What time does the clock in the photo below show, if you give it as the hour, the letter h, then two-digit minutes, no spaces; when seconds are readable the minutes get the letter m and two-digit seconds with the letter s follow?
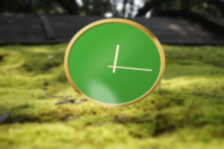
12h16
